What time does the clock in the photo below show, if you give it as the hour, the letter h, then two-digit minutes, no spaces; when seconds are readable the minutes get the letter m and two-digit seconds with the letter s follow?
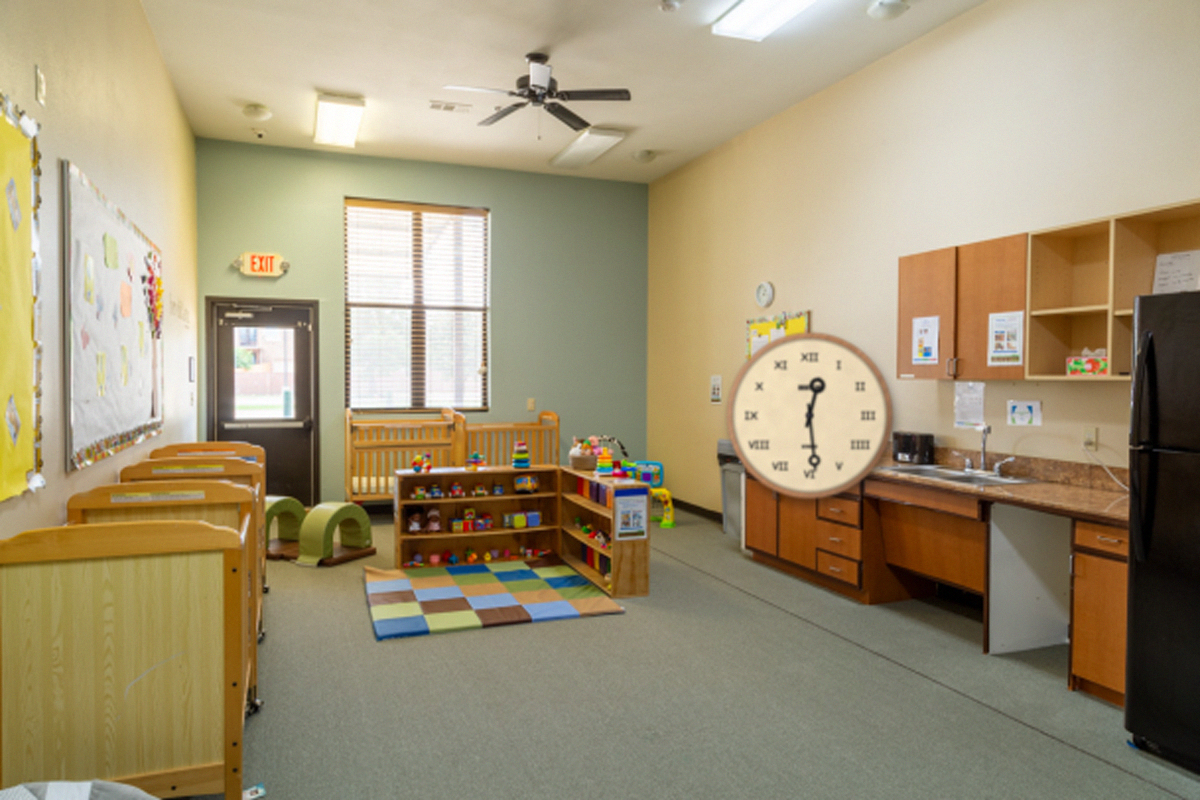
12h29
